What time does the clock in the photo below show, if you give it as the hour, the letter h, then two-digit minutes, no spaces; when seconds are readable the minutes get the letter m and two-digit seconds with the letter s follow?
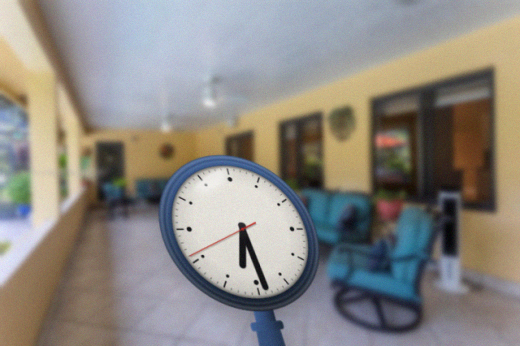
6h28m41s
